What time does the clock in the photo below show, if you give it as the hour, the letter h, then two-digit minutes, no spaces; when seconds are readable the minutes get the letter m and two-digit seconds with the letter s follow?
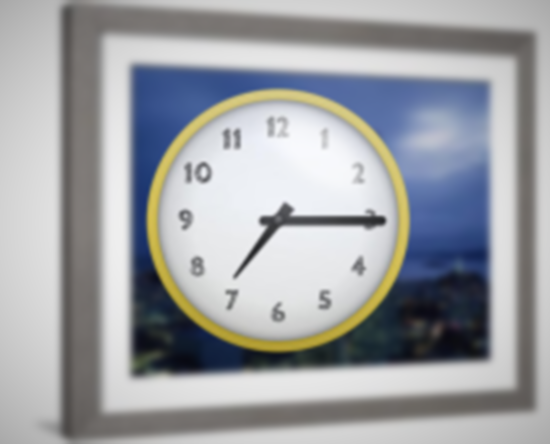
7h15
